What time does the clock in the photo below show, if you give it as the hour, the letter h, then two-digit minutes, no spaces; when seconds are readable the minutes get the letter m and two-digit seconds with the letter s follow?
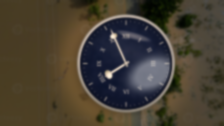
7h56
